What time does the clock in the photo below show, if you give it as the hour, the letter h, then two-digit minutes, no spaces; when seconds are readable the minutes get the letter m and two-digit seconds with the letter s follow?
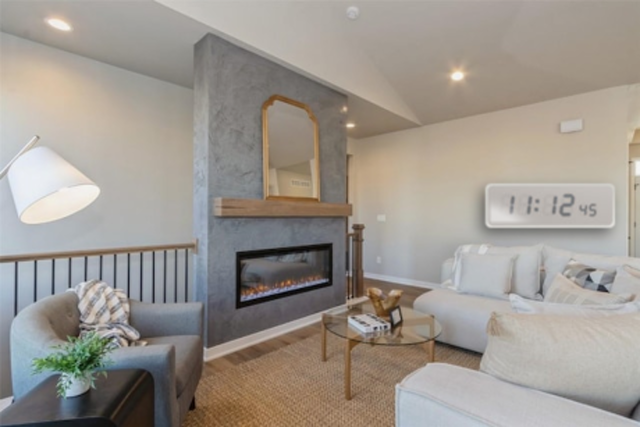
11h12m45s
